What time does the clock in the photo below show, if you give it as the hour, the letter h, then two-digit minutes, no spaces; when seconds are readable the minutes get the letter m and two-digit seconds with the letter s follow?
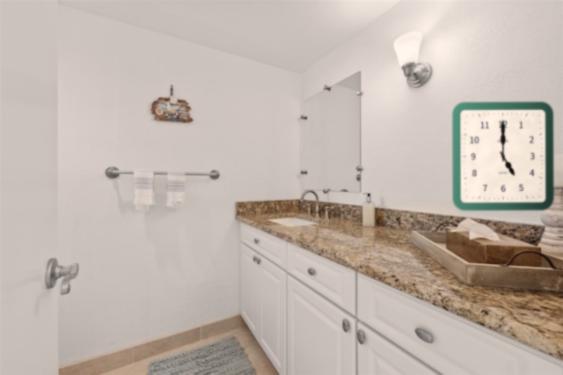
5h00
